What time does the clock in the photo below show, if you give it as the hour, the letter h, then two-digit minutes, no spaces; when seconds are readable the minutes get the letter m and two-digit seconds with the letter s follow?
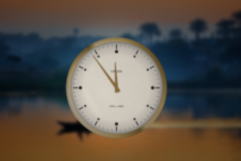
11h54
